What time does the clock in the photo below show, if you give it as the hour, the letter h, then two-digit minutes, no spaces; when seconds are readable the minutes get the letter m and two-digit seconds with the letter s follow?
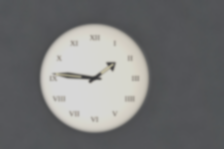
1h46
